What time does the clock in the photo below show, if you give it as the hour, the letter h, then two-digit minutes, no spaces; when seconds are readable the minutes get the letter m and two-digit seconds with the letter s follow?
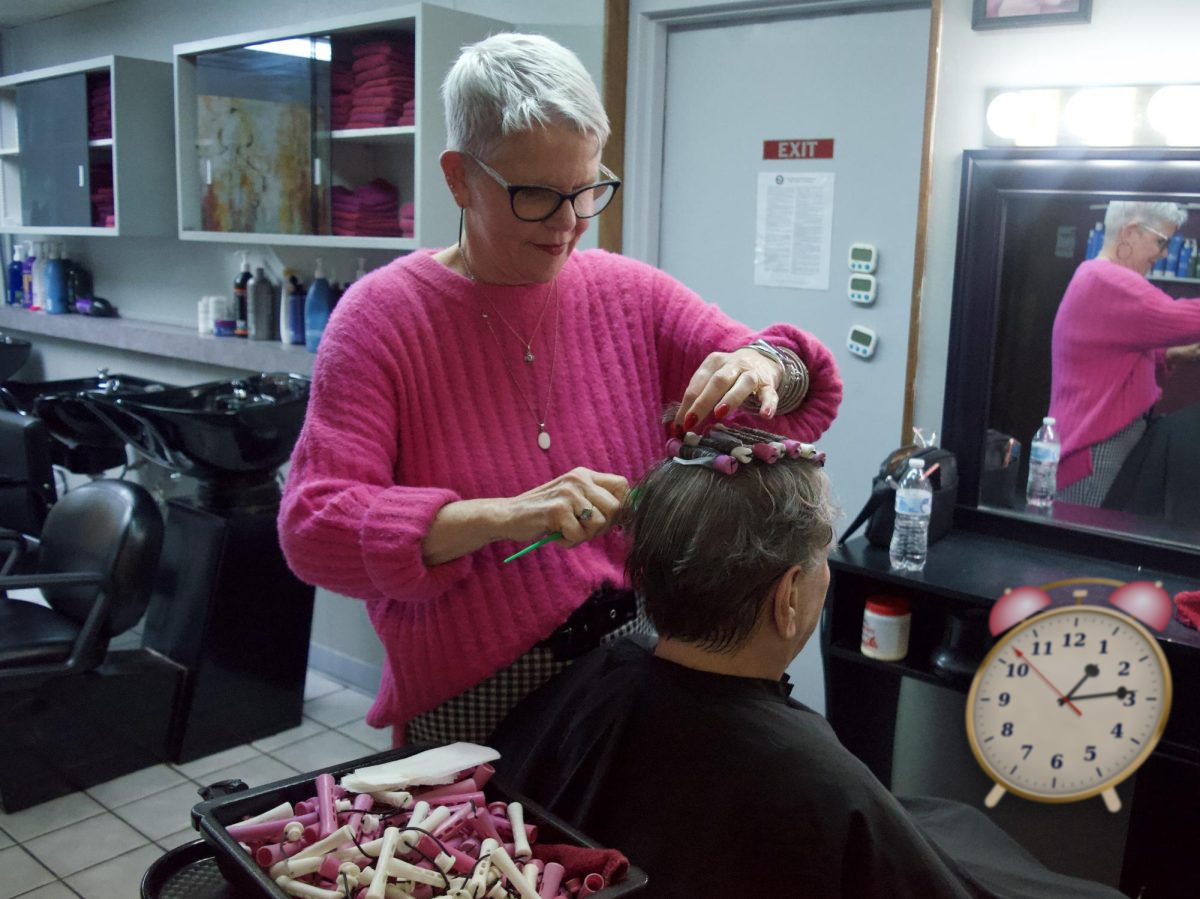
1h13m52s
